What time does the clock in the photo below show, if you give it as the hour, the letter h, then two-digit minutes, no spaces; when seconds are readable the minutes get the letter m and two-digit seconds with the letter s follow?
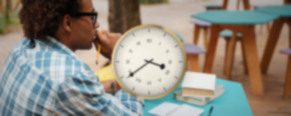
3h39
